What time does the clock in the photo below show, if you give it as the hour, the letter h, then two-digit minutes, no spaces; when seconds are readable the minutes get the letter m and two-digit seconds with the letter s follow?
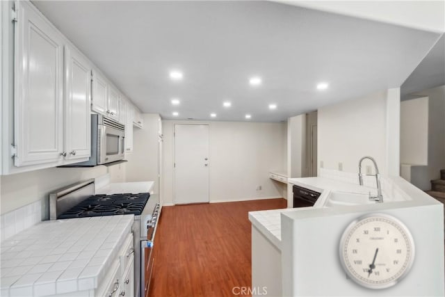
6h33
